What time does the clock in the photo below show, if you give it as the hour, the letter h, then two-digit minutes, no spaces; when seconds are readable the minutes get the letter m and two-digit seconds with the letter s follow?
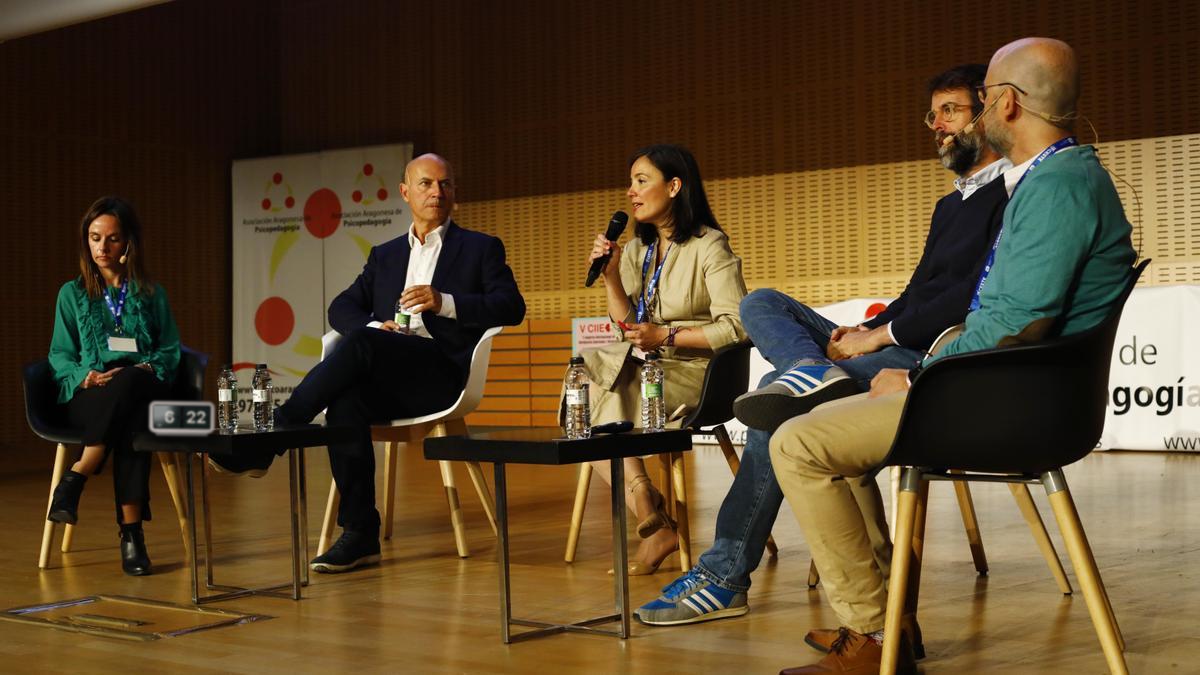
6h22
